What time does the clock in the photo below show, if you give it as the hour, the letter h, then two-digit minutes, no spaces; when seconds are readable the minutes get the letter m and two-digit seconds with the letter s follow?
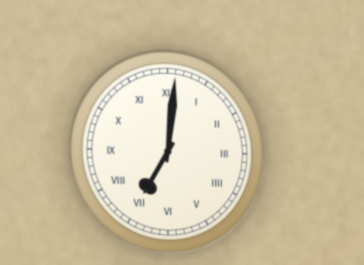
7h01
